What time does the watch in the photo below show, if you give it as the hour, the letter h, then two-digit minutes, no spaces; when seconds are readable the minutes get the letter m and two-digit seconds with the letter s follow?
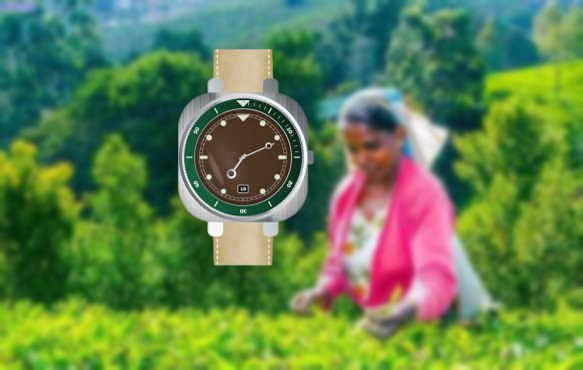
7h11
